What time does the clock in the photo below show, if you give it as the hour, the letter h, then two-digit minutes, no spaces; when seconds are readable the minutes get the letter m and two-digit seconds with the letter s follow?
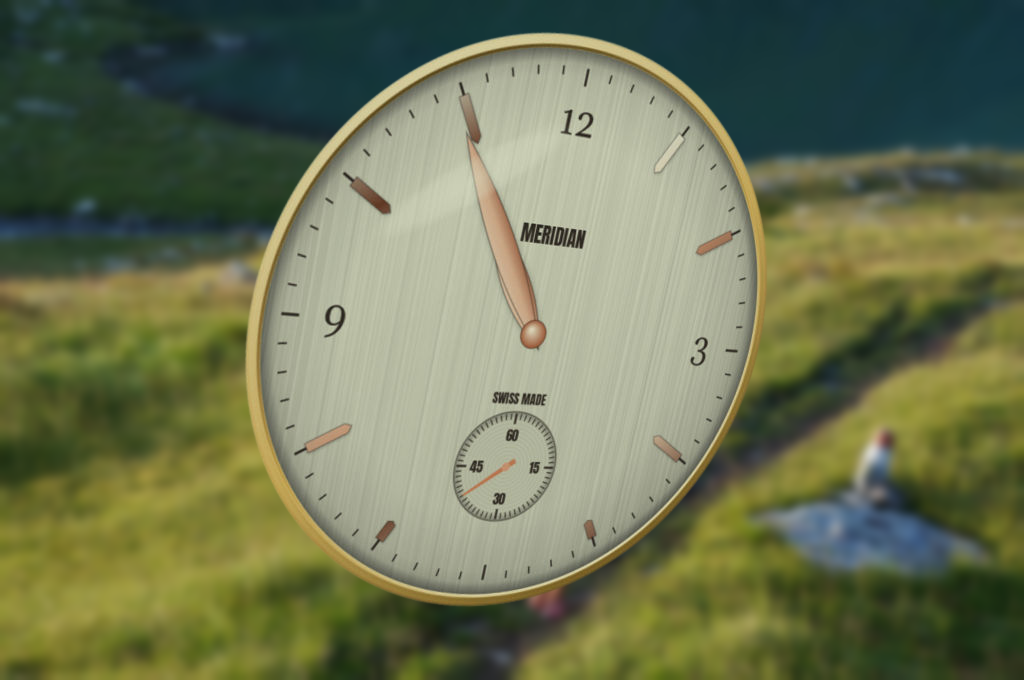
10h54m39s
